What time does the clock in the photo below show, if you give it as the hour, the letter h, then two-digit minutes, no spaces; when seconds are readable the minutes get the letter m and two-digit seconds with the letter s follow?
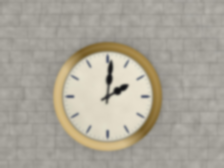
2h01
